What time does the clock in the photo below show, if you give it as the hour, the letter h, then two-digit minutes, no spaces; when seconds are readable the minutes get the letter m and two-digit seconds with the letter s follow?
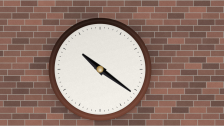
10h21
